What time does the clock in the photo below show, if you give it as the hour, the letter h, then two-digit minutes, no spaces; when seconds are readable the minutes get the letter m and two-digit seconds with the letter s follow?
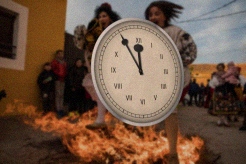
11h55
